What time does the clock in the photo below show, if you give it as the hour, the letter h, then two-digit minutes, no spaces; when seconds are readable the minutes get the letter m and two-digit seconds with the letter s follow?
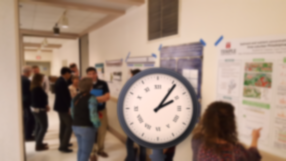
2h06
